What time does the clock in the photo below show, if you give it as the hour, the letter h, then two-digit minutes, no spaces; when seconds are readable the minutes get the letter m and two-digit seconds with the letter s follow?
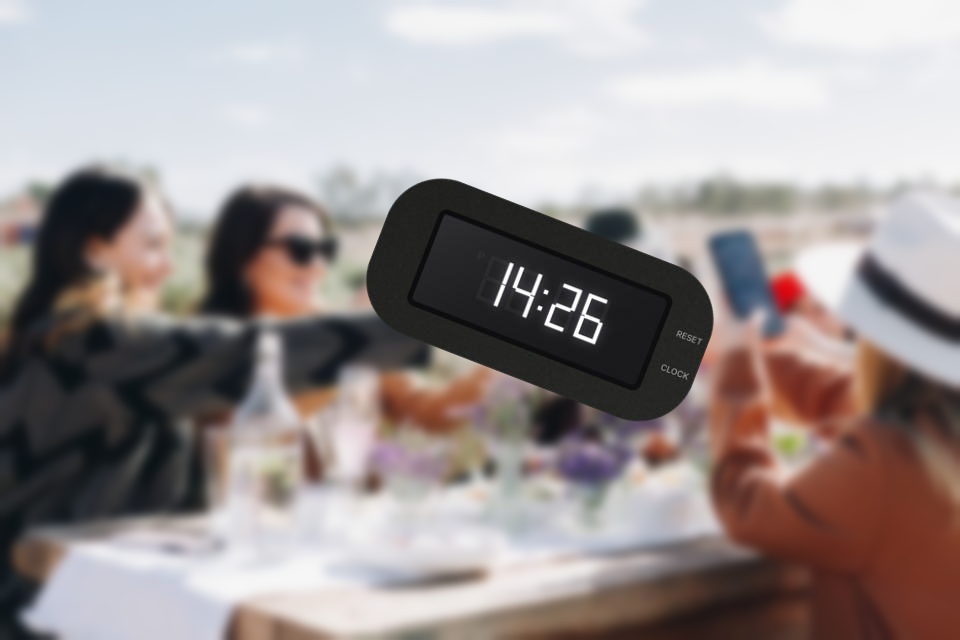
14h26
